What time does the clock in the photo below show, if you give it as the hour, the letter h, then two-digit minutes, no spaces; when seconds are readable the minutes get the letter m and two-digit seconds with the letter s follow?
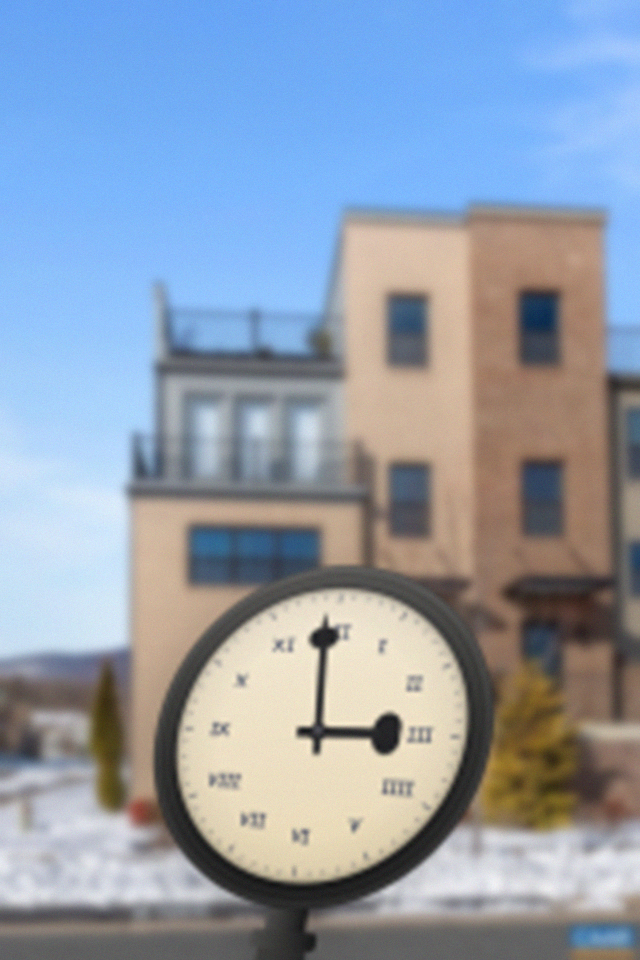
2h59
